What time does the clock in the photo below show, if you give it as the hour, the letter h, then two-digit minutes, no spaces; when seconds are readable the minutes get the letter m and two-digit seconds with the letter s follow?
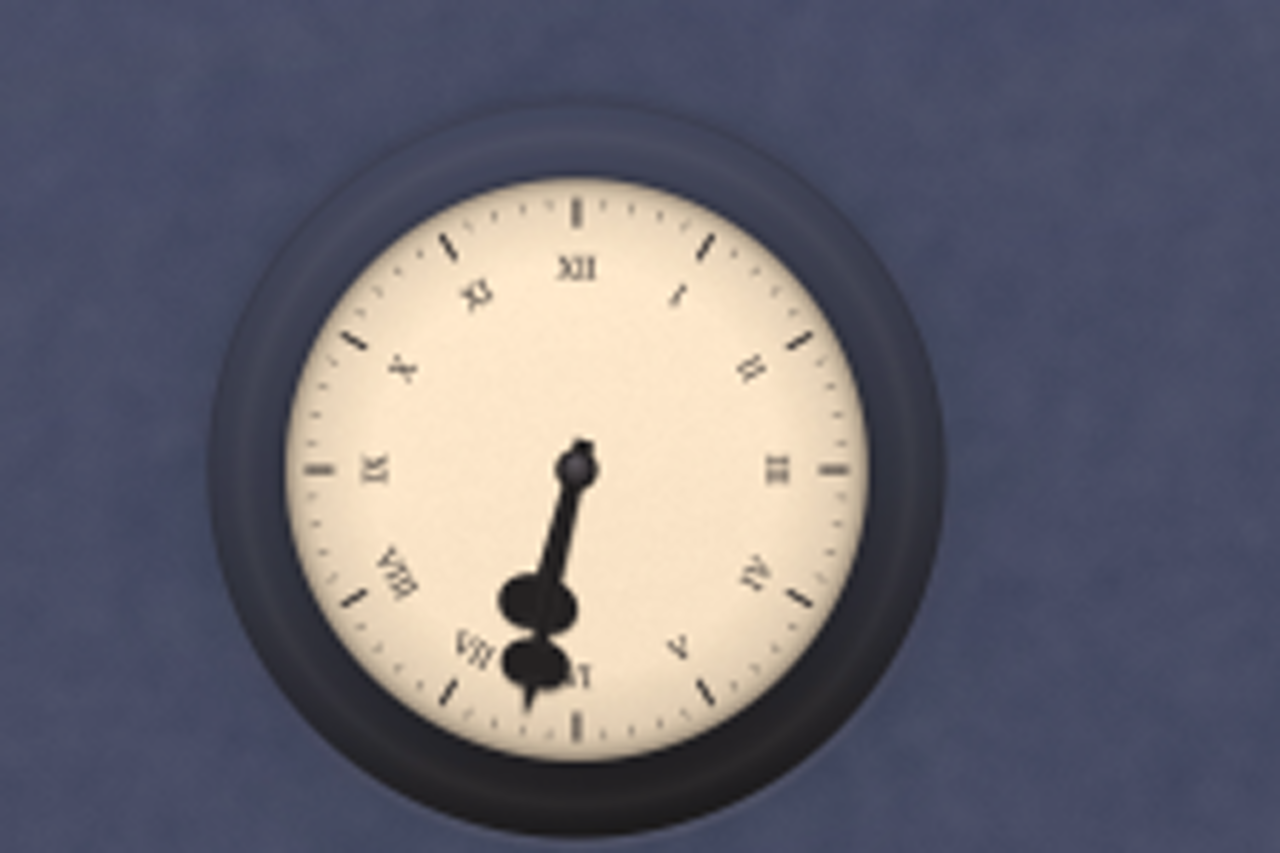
6h32
